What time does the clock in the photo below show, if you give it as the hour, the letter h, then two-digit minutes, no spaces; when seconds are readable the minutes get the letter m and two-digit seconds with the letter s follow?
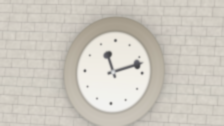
11h12
